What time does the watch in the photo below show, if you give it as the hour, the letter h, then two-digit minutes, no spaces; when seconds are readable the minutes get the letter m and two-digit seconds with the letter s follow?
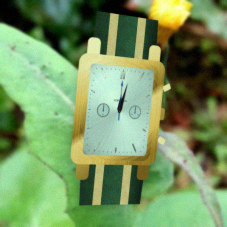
12h02
